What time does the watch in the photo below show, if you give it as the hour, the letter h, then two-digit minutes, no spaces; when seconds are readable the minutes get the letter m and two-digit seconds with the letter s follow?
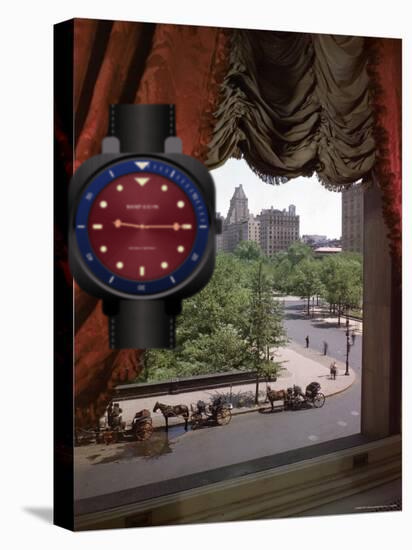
9h15
